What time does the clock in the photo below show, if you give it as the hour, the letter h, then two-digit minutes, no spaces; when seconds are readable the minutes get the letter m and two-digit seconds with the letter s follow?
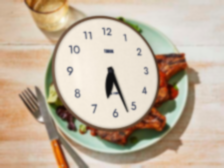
6h27
